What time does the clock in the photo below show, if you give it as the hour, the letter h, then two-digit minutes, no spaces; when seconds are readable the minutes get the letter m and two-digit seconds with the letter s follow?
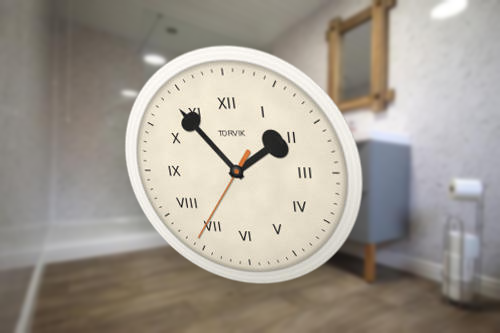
1h53m36s
